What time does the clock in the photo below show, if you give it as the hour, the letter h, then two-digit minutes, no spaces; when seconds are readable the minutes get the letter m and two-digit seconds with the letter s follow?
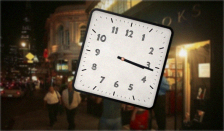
3h16
